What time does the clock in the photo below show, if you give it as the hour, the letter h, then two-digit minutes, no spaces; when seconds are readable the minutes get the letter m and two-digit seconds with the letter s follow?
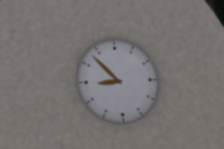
8h53
